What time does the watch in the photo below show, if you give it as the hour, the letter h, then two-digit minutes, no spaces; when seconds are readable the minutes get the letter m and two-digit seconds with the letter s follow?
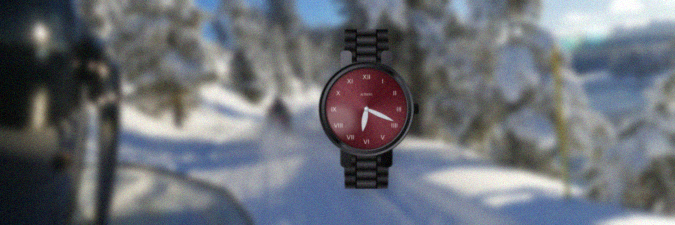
6h19
